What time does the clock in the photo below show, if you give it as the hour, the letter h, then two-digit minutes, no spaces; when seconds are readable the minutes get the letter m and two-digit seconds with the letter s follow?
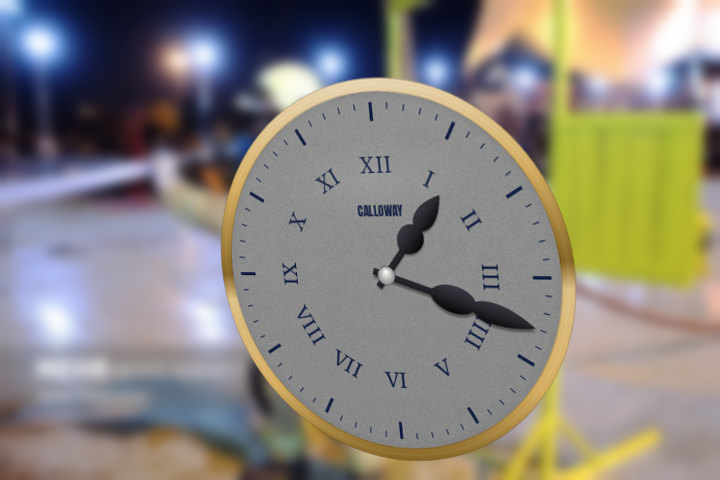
1h18
